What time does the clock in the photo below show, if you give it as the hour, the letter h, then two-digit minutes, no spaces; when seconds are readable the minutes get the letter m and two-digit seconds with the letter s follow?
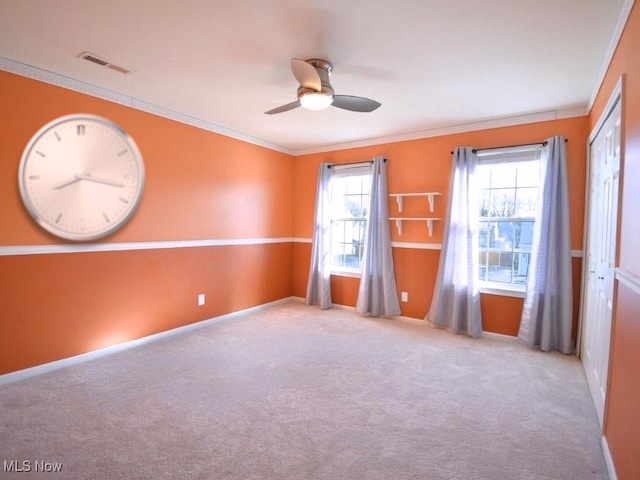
8h17
